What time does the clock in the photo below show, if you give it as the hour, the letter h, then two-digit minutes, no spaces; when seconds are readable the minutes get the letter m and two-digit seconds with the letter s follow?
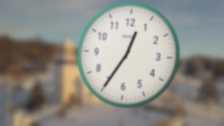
12h35
